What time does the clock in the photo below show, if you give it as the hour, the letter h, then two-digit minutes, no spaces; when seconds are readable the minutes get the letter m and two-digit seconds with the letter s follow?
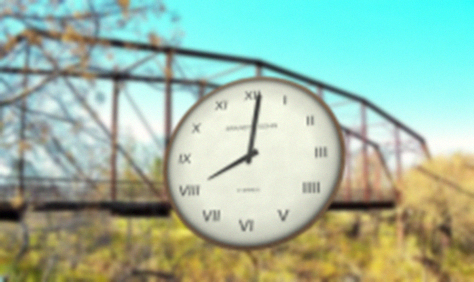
8h01
